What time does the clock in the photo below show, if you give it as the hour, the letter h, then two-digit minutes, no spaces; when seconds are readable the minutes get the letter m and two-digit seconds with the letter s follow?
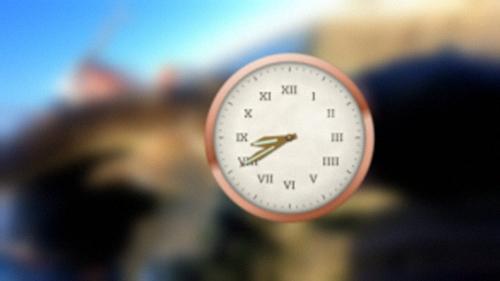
8h40
